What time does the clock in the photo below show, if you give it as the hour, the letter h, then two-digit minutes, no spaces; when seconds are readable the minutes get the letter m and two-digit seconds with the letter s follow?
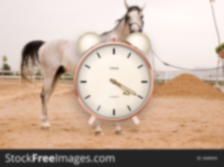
4h20
